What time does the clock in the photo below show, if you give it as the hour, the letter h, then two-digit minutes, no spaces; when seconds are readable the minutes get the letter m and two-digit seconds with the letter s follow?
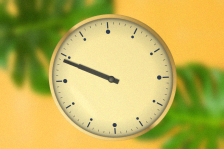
9h49
